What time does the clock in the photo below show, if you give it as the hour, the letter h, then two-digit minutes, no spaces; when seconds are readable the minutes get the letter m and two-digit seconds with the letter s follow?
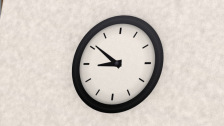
8h51
